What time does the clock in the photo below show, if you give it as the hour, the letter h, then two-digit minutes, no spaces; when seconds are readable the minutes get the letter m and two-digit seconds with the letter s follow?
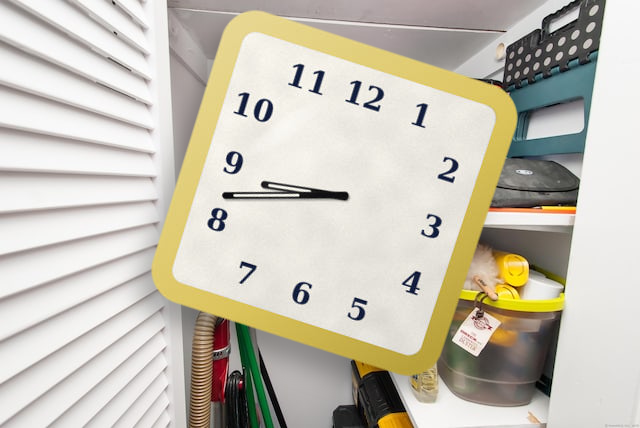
8h42
